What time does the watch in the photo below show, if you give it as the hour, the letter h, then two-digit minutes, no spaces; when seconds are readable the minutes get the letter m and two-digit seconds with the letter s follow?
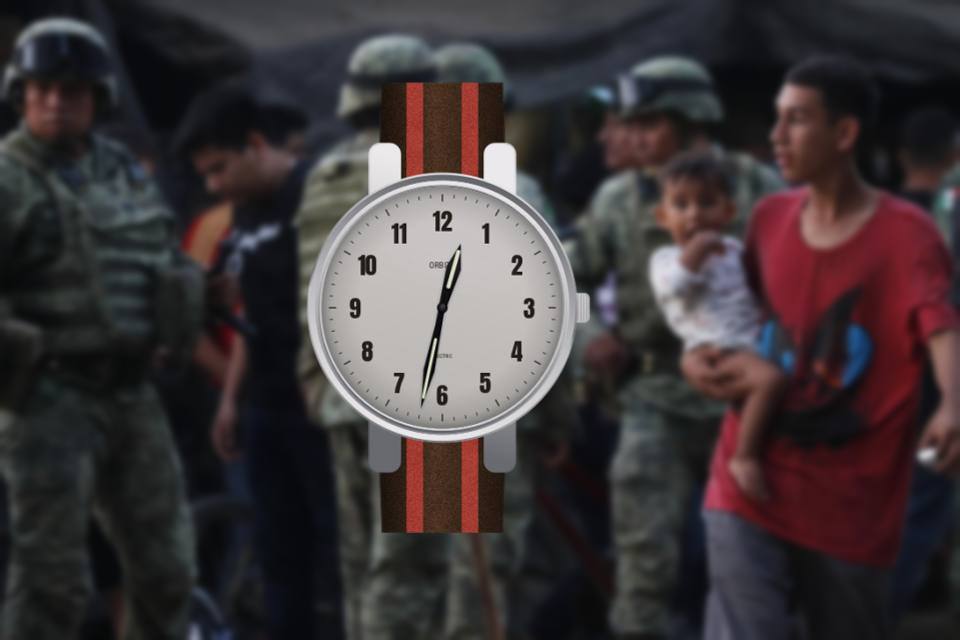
12h32
